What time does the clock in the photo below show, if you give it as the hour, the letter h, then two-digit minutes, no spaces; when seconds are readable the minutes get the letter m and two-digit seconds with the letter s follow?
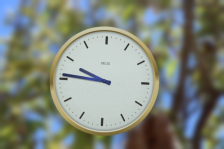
9h46
